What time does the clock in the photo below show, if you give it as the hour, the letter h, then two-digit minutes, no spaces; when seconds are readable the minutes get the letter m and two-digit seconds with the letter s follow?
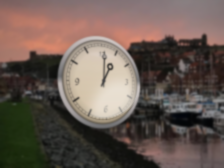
1h01
